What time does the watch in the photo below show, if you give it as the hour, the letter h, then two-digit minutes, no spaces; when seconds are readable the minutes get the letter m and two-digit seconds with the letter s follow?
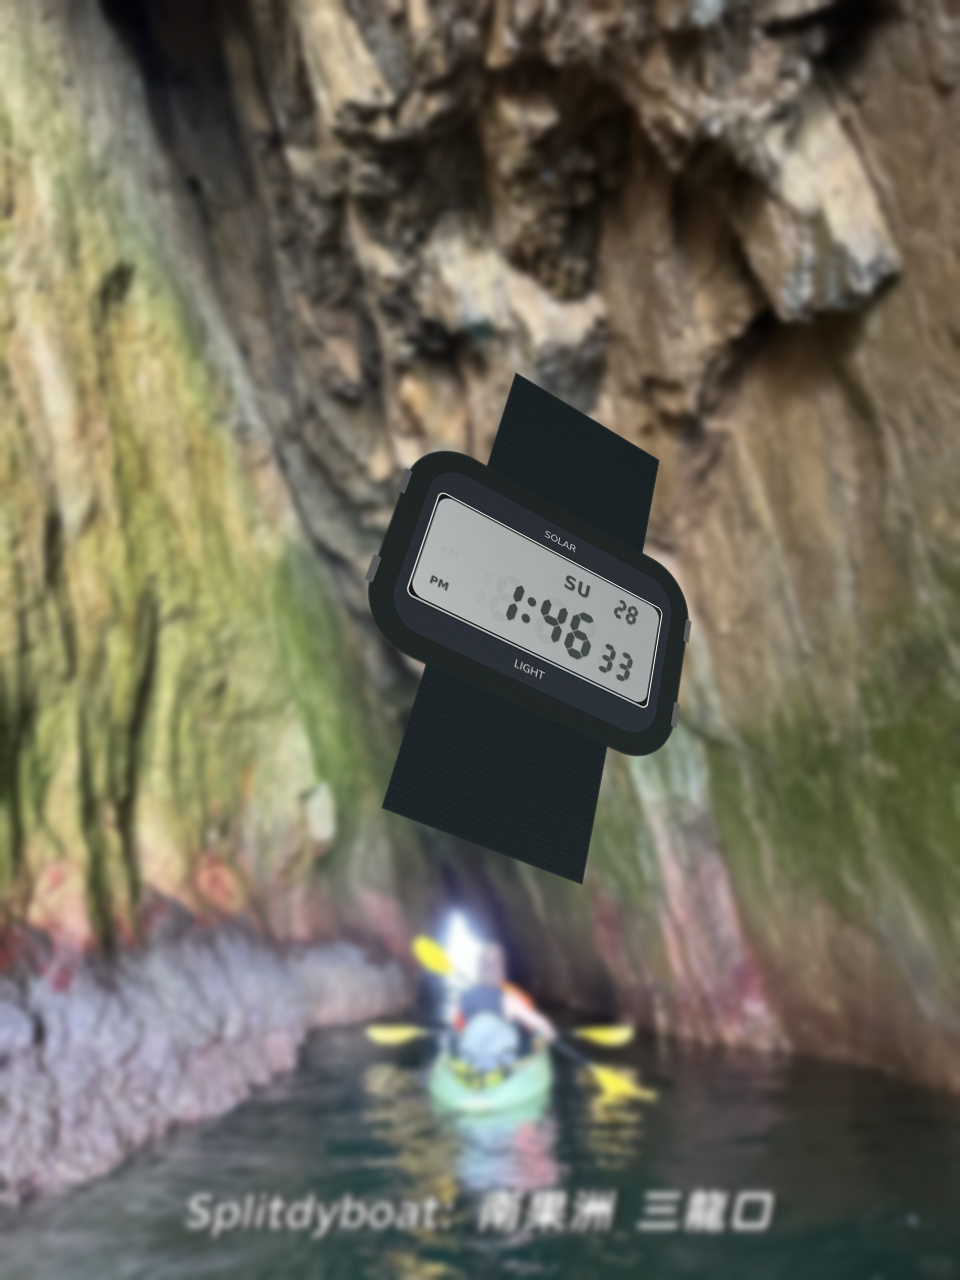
1h46m33s
